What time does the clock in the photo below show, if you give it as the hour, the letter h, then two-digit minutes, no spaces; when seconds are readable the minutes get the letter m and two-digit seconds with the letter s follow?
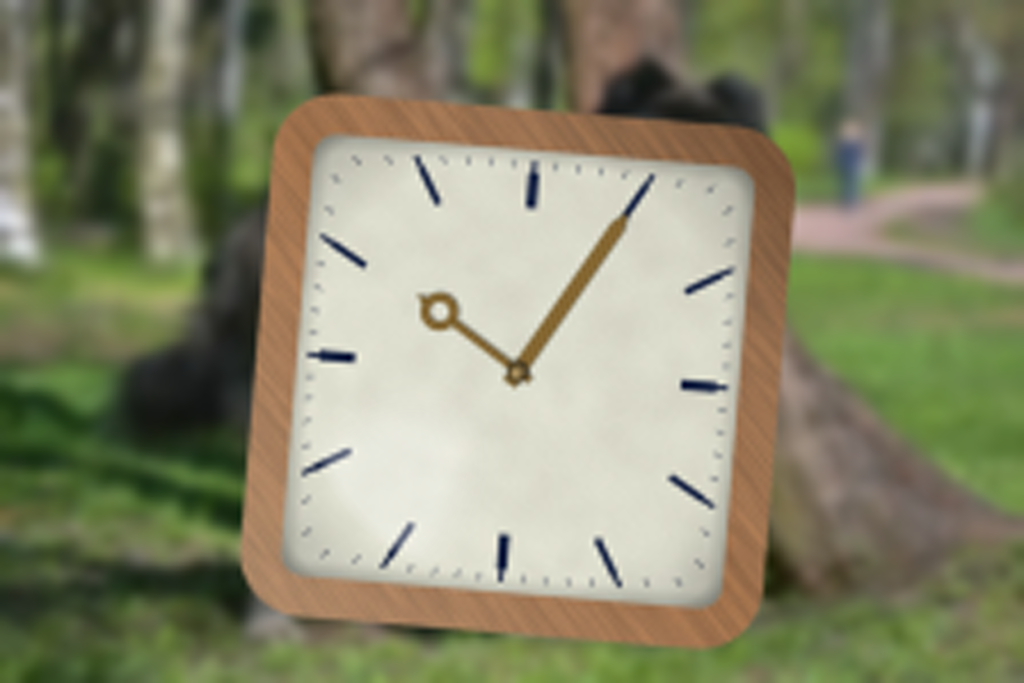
10h05
